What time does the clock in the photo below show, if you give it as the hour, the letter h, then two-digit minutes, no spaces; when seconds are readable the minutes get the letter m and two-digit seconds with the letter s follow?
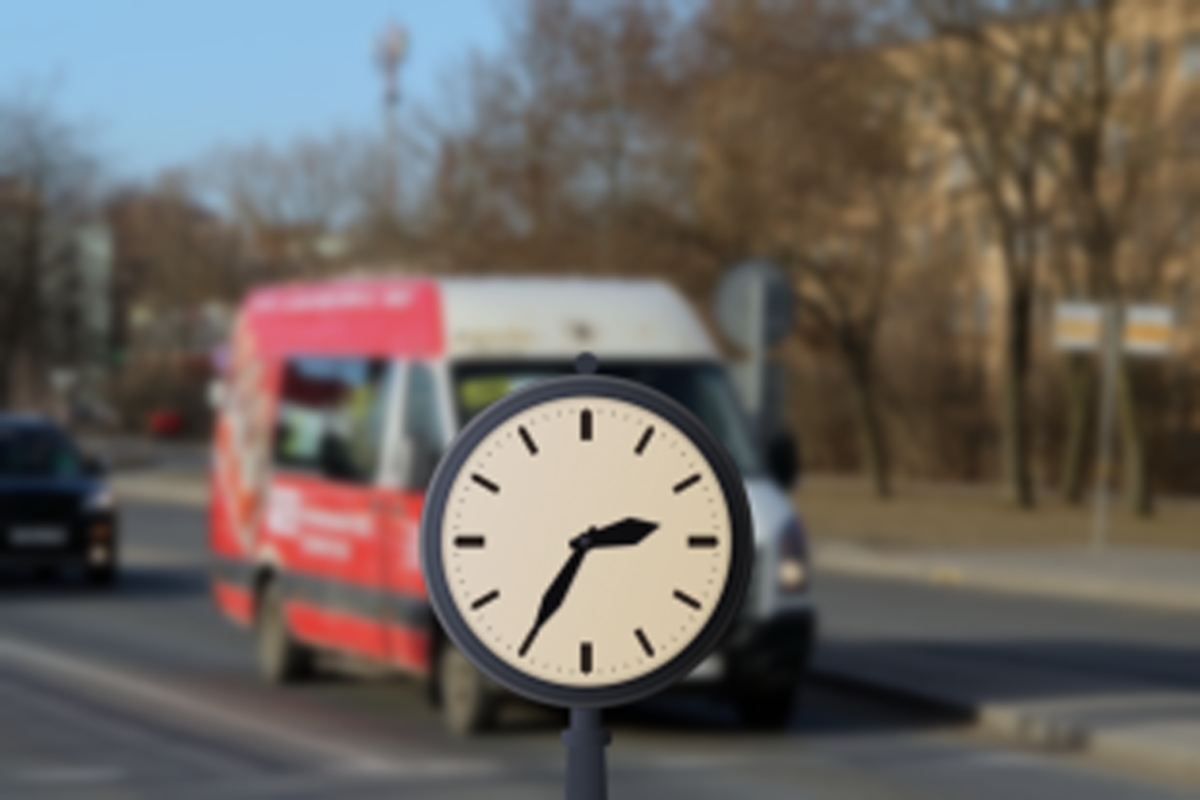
2h35
